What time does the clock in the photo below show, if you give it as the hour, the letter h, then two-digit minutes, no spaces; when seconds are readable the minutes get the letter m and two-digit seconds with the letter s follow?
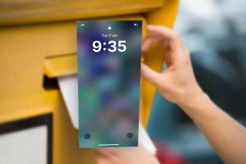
9h35
